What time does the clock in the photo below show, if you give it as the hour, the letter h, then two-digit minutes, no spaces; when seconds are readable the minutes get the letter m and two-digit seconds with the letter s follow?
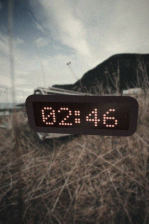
2h46
